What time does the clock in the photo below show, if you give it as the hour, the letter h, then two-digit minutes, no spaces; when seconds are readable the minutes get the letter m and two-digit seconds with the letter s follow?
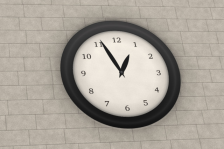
12h56
